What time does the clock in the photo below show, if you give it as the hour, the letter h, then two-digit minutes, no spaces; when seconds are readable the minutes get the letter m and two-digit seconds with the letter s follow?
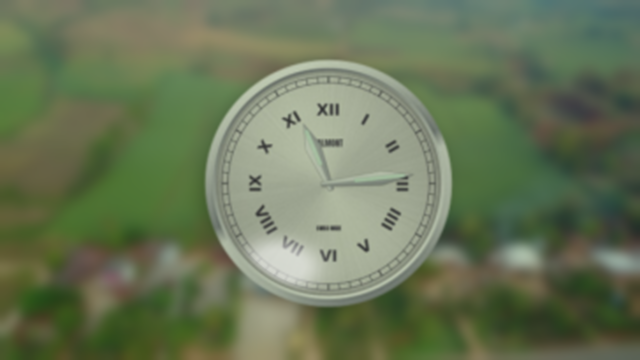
11h14
